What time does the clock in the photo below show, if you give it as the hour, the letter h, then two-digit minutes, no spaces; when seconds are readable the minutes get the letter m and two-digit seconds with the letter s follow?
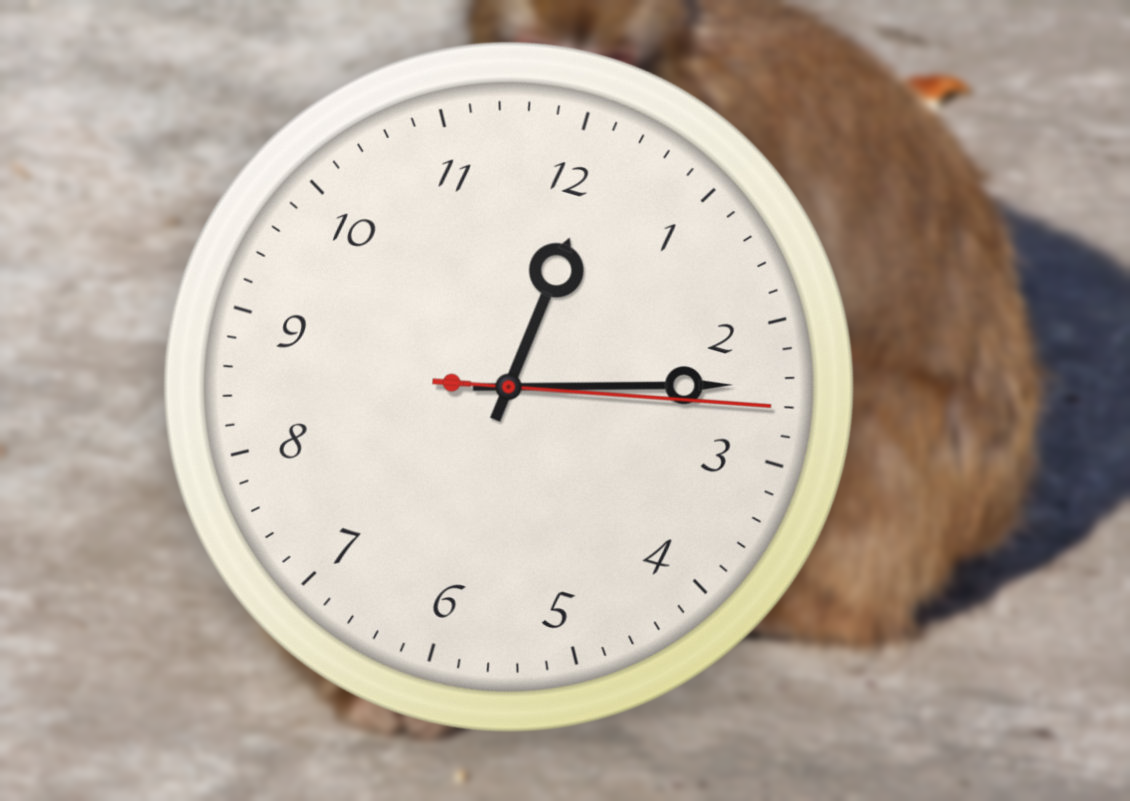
12h12m13s
